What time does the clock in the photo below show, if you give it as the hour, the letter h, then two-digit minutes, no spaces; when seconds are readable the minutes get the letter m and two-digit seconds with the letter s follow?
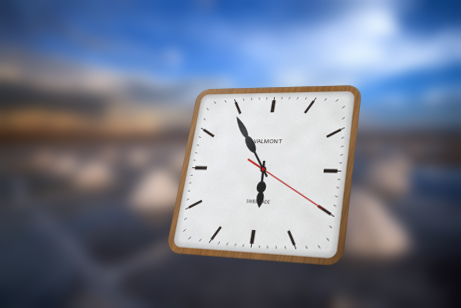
5h54m20s
